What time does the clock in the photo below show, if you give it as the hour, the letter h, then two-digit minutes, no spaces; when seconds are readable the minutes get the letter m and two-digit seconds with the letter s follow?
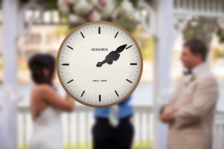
2h09
